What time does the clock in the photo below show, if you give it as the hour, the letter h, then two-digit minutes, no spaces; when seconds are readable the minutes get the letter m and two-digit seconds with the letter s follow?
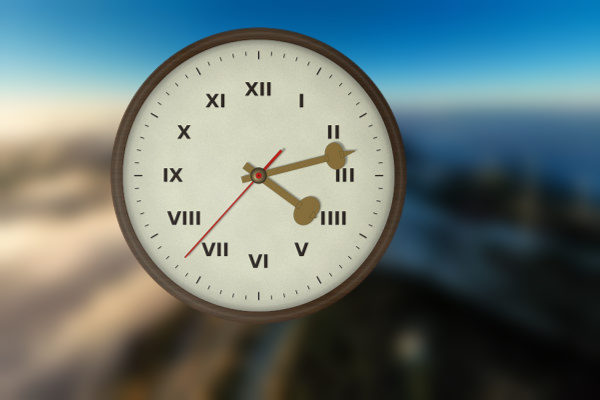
4h12m37s
